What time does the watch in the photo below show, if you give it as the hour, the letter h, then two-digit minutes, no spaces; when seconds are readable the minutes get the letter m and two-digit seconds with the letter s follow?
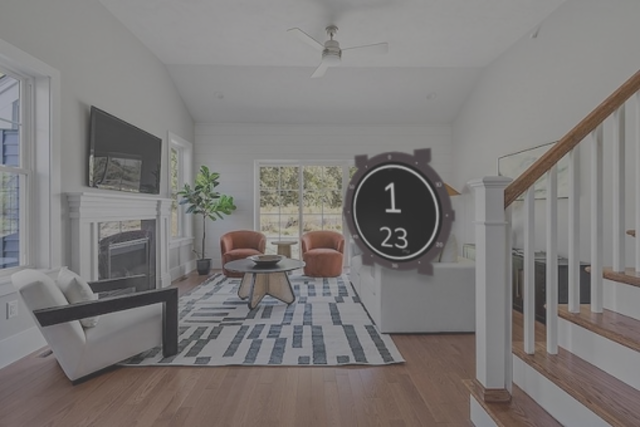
1h23
